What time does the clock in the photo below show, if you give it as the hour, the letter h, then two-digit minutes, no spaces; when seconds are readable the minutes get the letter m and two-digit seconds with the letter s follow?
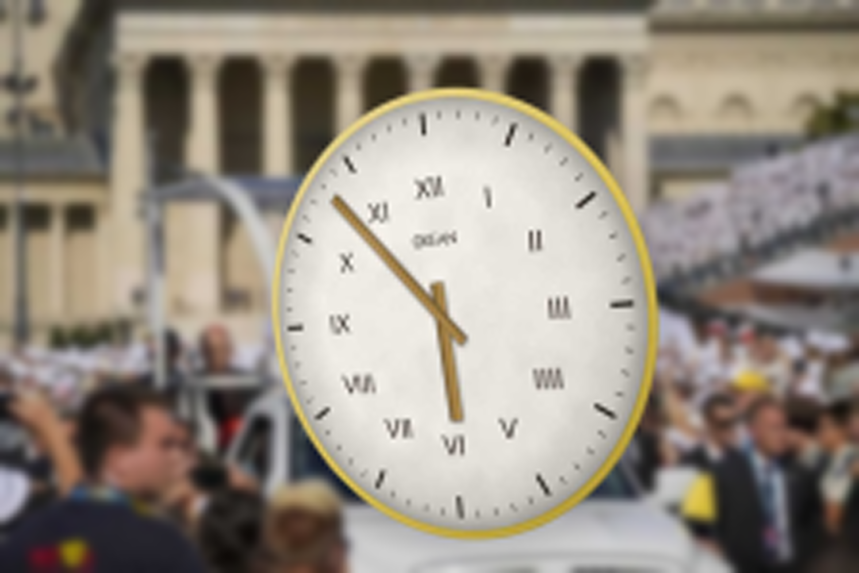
5h53
